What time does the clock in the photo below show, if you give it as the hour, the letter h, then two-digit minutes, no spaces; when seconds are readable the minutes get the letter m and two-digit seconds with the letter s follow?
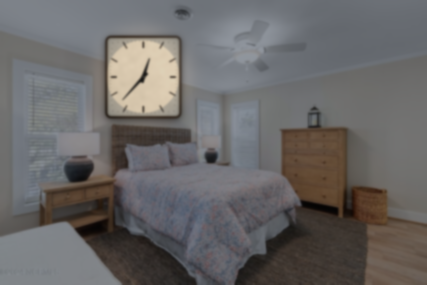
12h37
